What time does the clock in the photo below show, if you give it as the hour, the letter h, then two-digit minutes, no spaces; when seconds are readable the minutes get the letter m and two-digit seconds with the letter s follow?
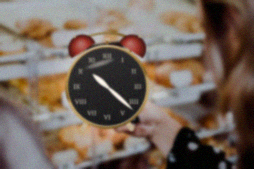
10h22
